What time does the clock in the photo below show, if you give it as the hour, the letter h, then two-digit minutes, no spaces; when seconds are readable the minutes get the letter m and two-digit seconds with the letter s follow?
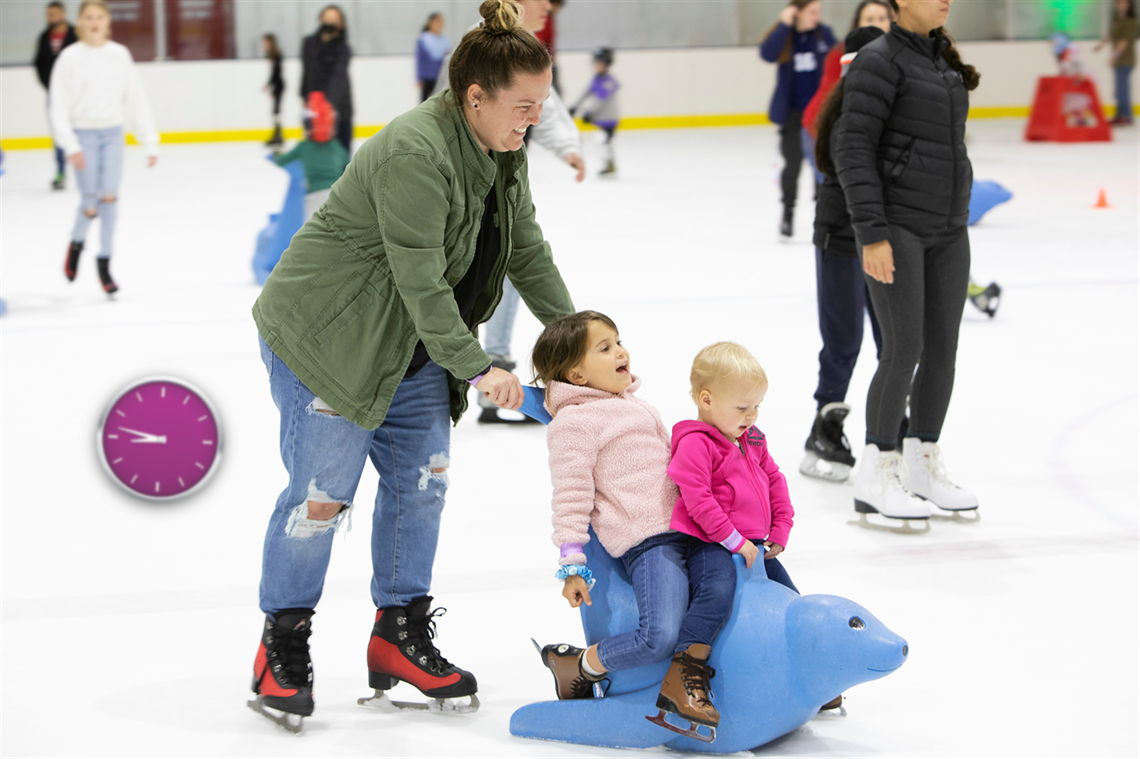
8h47
